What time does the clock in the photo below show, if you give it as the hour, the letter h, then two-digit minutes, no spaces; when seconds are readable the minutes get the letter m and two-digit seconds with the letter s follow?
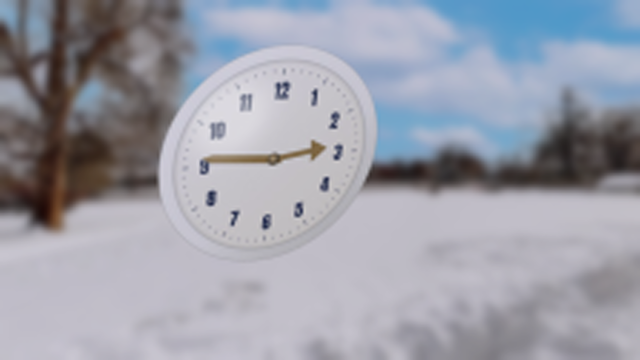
2h46
